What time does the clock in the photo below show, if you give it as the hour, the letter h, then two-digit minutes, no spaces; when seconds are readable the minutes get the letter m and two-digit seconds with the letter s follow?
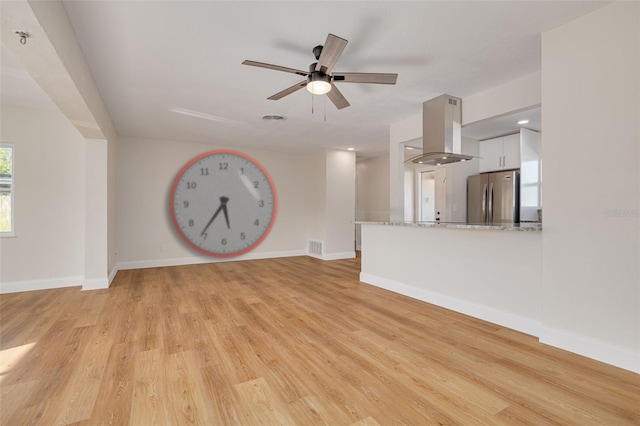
5h36
